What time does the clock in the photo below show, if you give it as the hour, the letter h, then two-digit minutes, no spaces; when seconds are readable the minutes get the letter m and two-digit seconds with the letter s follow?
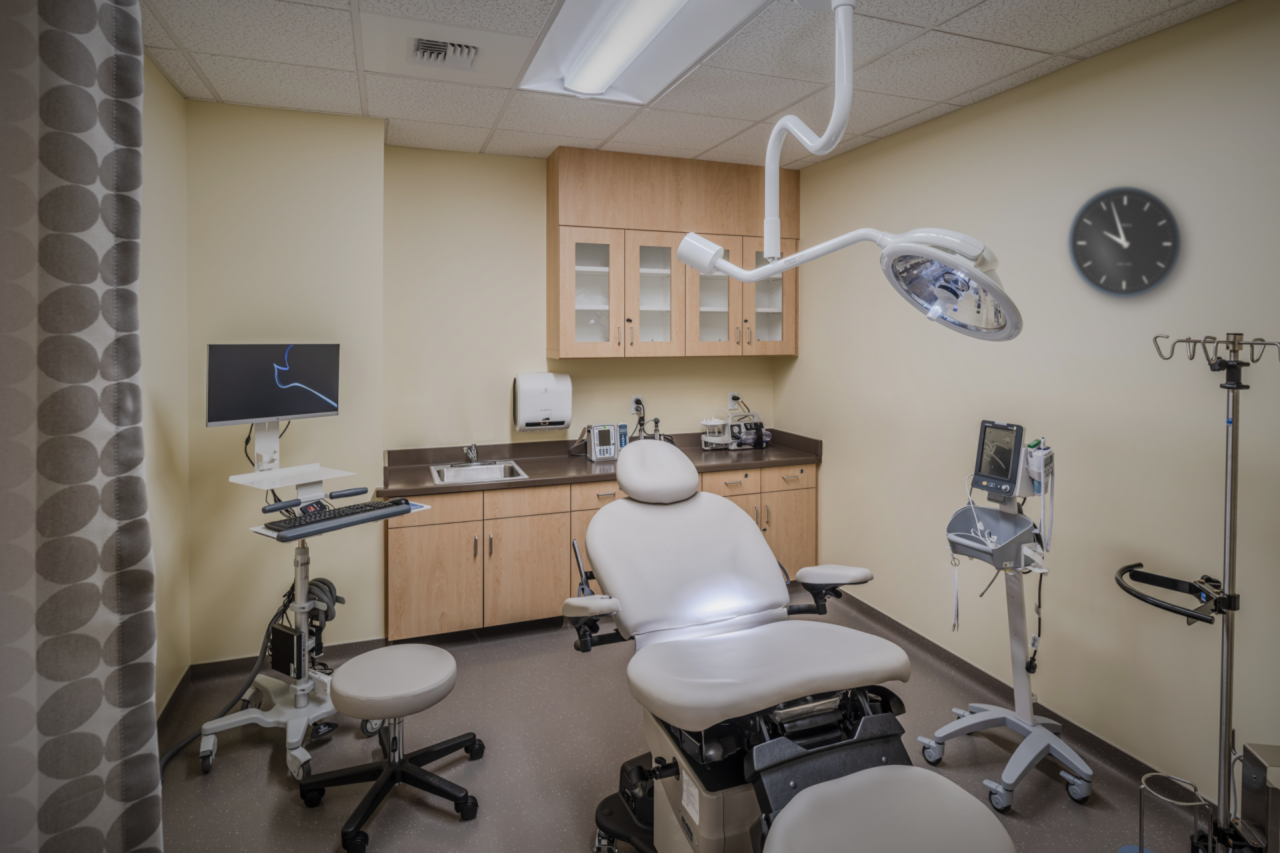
9h57
